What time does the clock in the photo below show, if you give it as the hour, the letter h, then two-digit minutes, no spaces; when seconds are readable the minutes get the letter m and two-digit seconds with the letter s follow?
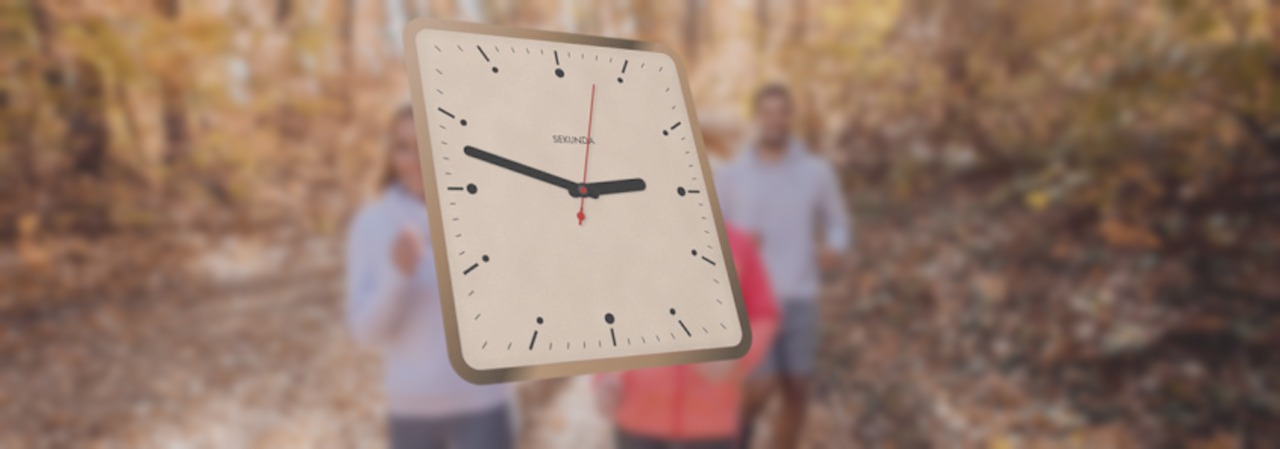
2h48m03s
